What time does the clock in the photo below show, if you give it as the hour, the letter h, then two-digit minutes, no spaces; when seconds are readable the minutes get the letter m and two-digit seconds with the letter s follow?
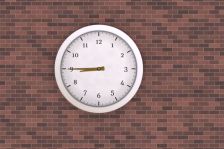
8h45
